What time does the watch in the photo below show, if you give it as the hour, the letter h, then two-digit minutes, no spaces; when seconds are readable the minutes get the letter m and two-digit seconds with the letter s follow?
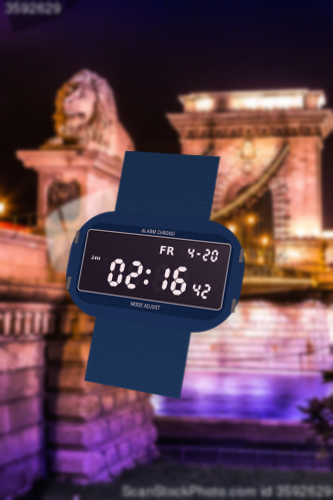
2h16m42s
